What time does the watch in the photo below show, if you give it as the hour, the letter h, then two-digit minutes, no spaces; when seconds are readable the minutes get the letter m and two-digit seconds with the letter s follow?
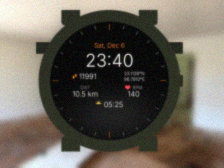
23h40
